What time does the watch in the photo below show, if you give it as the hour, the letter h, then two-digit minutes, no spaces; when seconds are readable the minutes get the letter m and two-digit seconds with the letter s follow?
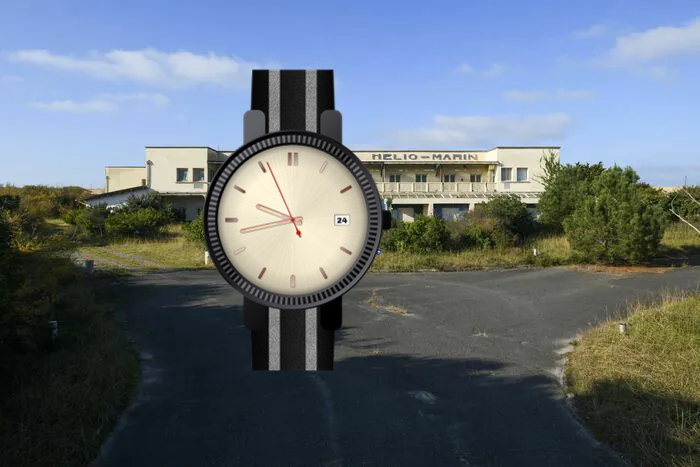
9h42m56s
